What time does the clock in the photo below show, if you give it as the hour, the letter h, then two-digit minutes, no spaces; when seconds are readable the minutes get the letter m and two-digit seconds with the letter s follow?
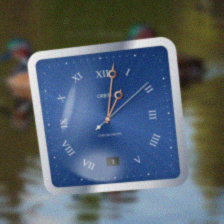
1h02m09s
